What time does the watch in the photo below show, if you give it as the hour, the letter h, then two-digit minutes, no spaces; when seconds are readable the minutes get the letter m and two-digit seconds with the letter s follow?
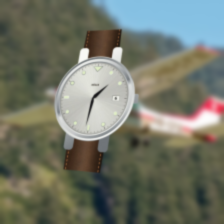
1h31
